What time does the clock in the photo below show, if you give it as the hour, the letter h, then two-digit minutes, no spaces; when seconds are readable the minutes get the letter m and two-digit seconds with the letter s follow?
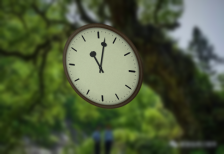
11h02
